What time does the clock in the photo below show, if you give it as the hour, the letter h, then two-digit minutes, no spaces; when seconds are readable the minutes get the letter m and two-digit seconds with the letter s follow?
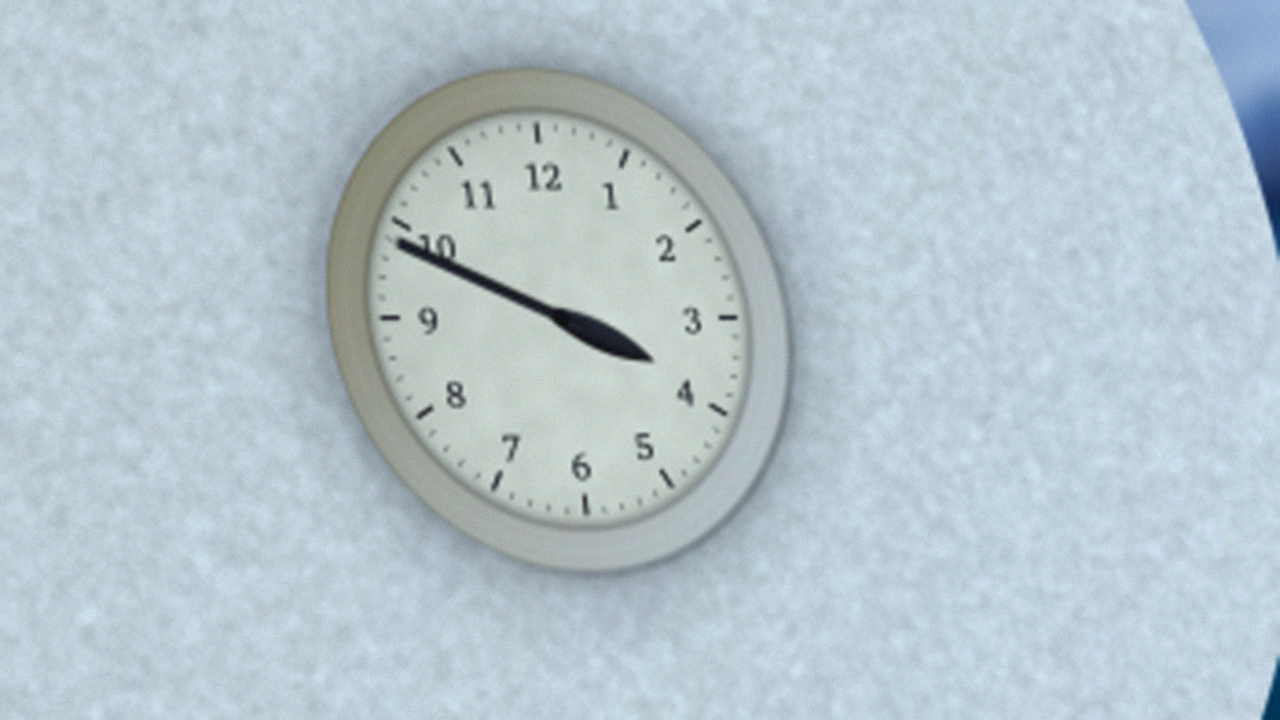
3h49
